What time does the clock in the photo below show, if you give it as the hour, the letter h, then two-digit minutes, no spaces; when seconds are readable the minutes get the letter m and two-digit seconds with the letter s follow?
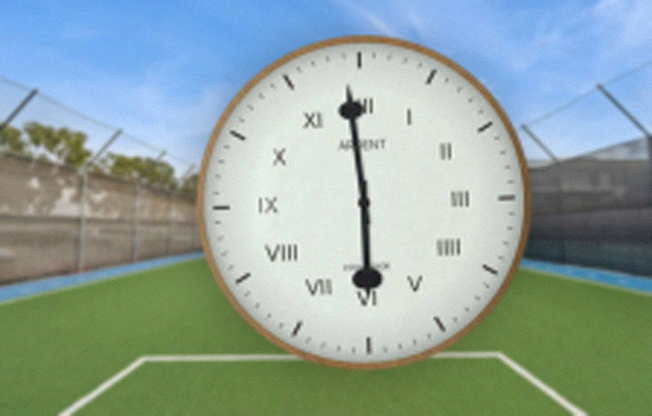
5h59
